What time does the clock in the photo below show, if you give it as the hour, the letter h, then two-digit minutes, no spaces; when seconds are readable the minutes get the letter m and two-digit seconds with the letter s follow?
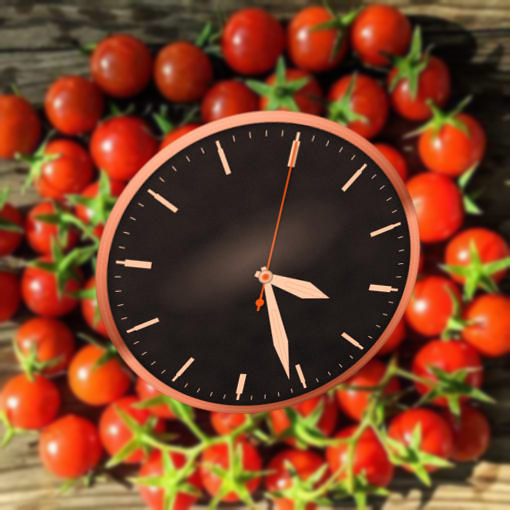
3h26m00s
